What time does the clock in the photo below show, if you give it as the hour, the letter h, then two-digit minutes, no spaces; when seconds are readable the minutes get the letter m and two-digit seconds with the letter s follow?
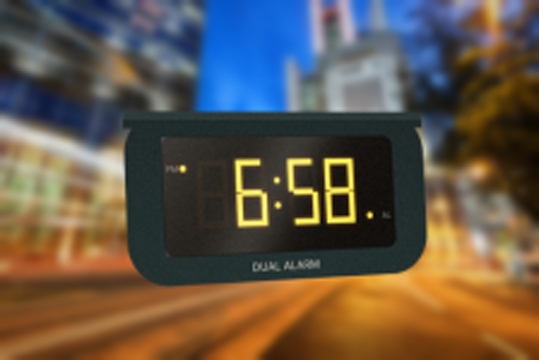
6h58
